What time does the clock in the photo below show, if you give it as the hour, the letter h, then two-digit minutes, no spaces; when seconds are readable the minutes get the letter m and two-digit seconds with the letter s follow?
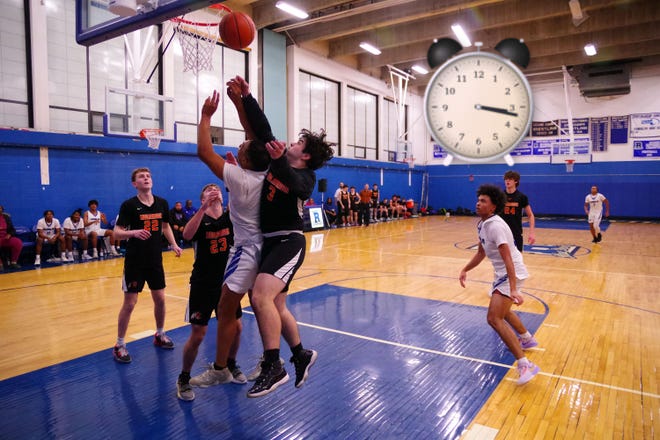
3h17
